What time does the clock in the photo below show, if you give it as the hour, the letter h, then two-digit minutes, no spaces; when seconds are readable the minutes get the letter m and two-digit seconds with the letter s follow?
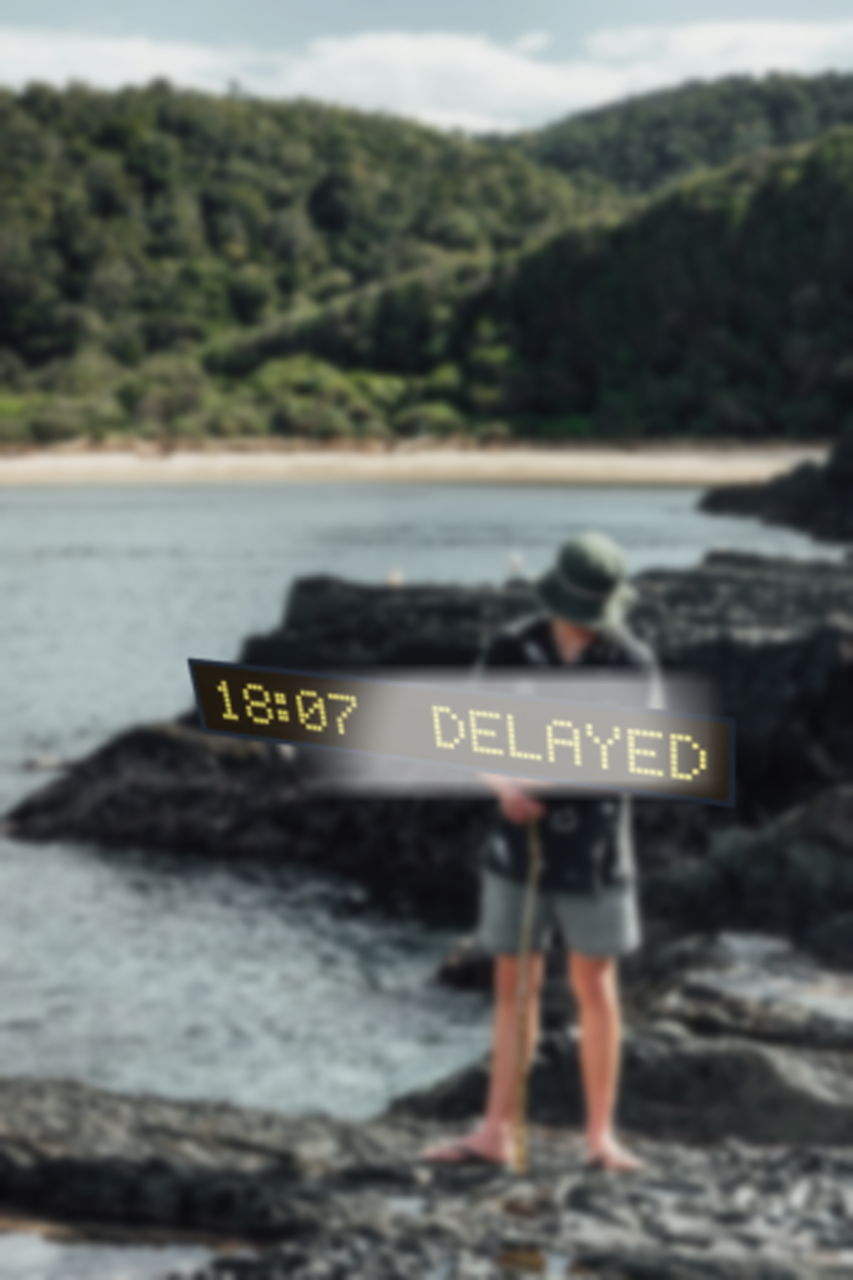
18h07
